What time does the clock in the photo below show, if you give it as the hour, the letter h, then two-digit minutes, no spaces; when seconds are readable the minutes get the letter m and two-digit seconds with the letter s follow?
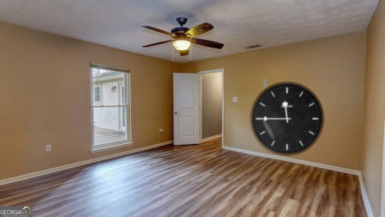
11h45
